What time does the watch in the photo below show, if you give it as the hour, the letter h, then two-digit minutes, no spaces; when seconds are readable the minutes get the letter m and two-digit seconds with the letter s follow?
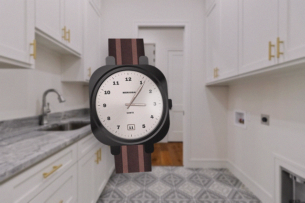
3h06
